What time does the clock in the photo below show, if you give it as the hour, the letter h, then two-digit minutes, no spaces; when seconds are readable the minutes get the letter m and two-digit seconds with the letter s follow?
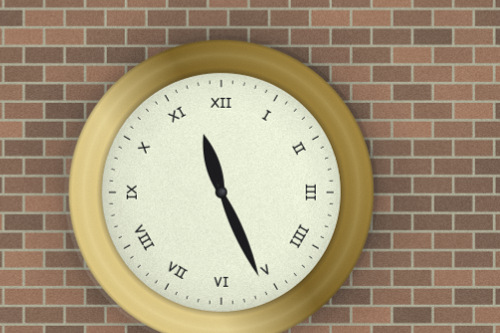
11h26
